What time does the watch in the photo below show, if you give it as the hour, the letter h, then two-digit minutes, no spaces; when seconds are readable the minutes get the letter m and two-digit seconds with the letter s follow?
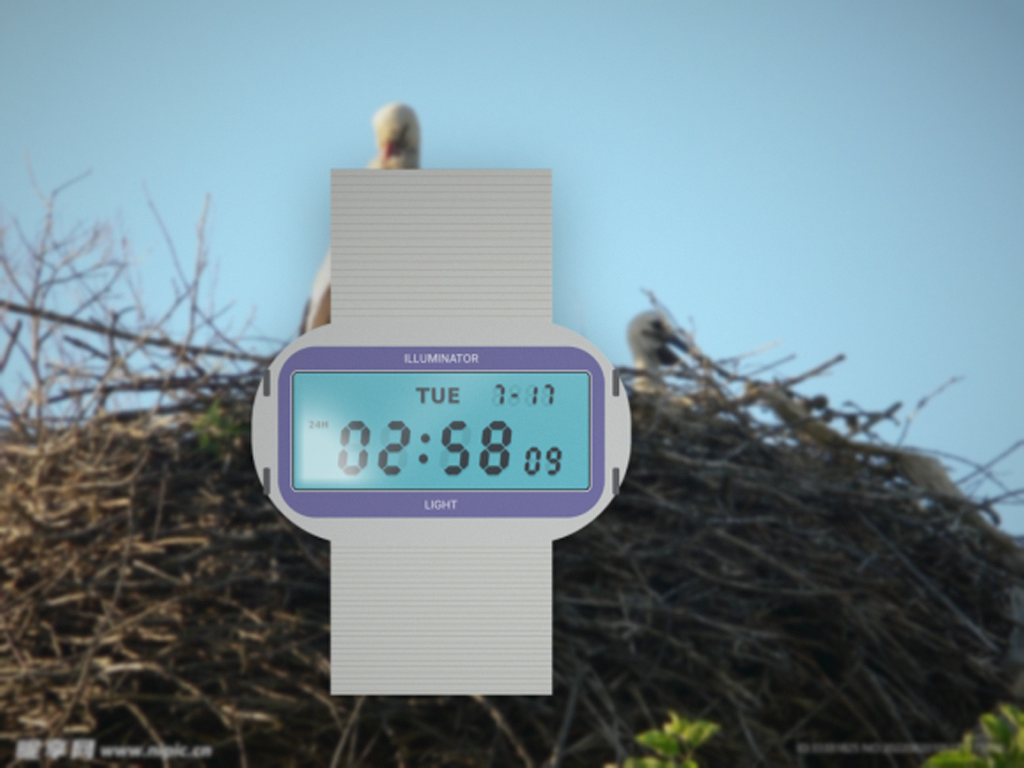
2h58m09s
